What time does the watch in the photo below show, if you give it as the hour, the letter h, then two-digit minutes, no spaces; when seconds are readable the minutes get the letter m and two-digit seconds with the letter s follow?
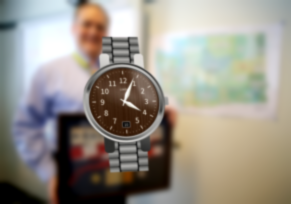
4h04
